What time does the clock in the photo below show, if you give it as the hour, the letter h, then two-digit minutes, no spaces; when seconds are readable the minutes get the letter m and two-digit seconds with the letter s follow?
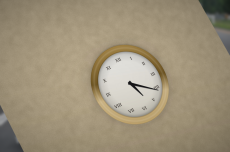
5h21
